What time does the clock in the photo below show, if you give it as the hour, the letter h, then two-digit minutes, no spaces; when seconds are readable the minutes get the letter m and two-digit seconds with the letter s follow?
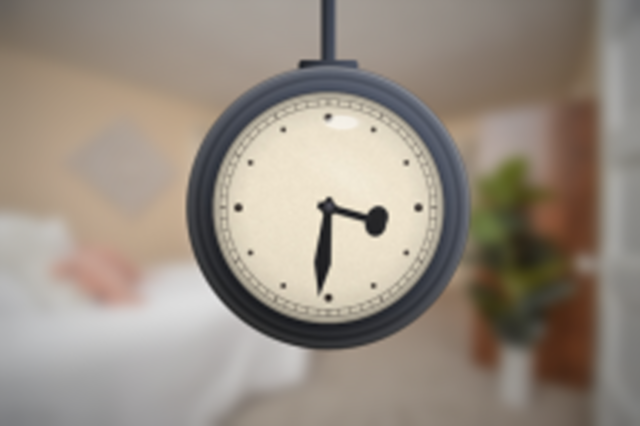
3h31
